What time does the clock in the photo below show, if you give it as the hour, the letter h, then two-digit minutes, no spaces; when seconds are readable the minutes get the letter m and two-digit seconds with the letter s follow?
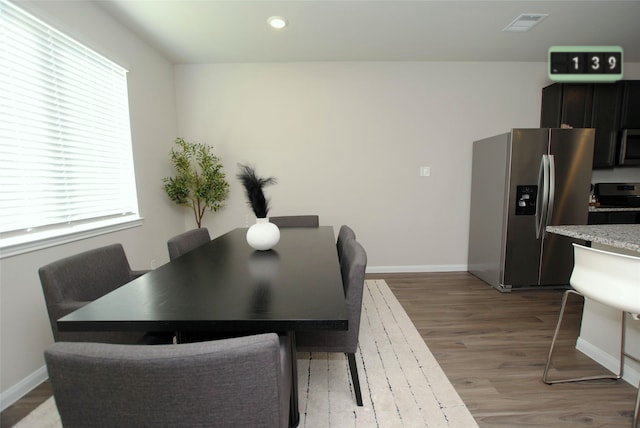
1h39
